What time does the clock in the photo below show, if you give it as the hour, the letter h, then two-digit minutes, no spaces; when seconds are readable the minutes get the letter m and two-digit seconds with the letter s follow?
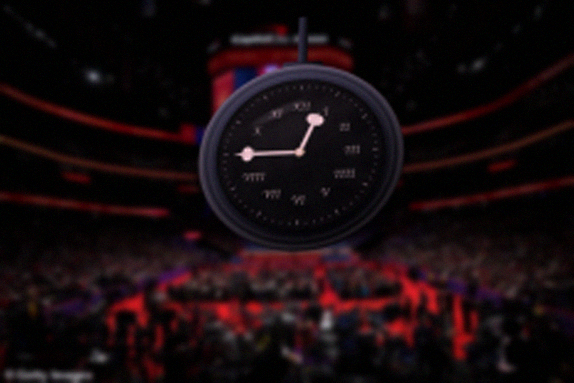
12h45
